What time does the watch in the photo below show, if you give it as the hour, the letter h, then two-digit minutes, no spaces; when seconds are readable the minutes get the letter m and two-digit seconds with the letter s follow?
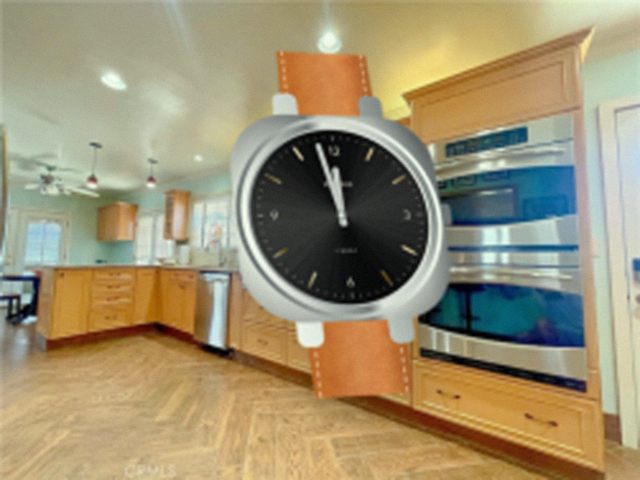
11h58
